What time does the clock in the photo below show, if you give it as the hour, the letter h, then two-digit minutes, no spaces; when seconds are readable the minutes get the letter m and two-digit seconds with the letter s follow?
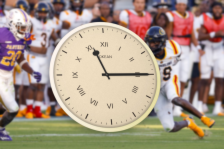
11h15
